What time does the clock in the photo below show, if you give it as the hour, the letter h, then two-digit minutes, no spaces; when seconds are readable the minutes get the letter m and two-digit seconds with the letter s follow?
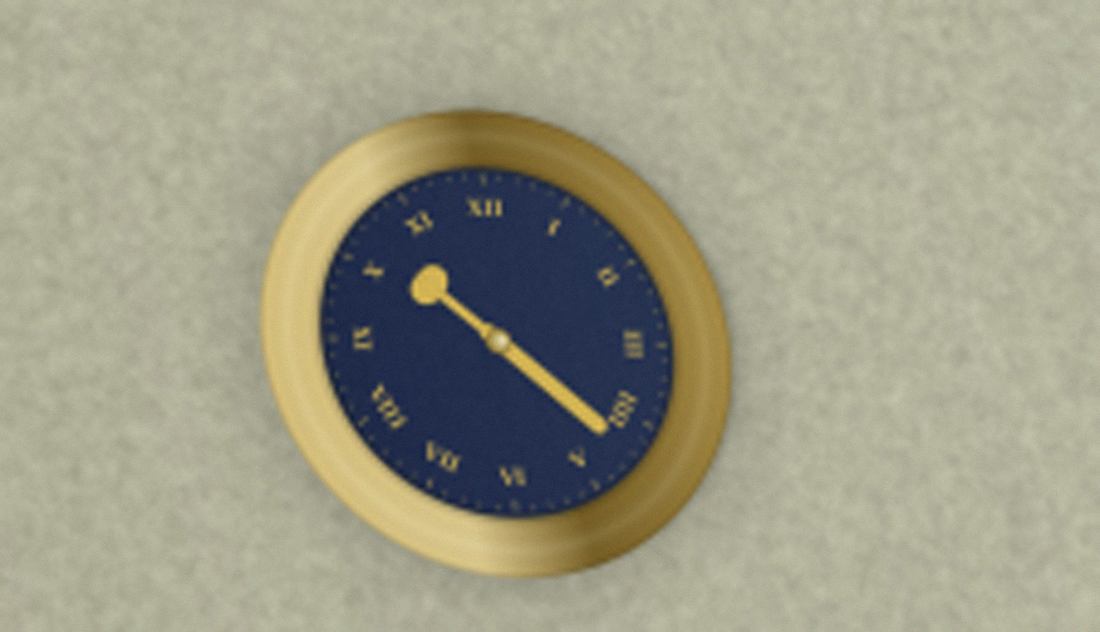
10h22
